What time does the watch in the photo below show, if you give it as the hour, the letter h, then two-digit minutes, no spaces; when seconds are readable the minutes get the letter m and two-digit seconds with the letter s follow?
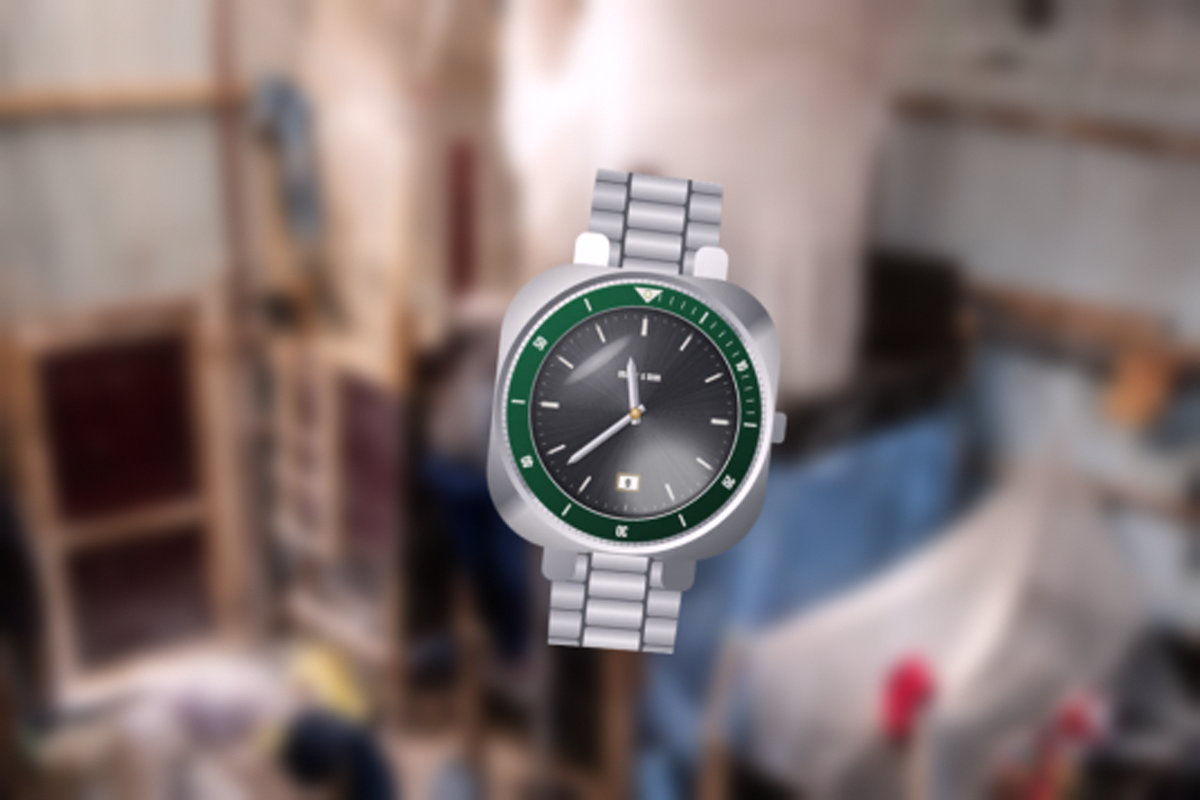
11h38
